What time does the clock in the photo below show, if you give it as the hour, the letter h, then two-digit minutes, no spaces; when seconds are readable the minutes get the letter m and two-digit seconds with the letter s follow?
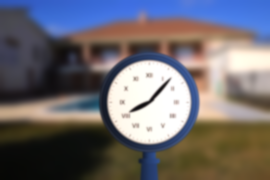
8h07
